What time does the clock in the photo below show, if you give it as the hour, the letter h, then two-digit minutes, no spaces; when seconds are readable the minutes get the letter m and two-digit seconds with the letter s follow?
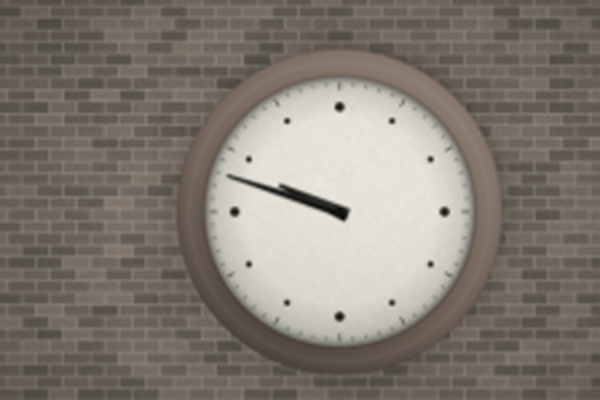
9h48
